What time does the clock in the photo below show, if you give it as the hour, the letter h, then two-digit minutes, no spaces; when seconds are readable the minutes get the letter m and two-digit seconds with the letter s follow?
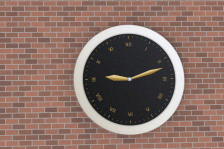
9h12
